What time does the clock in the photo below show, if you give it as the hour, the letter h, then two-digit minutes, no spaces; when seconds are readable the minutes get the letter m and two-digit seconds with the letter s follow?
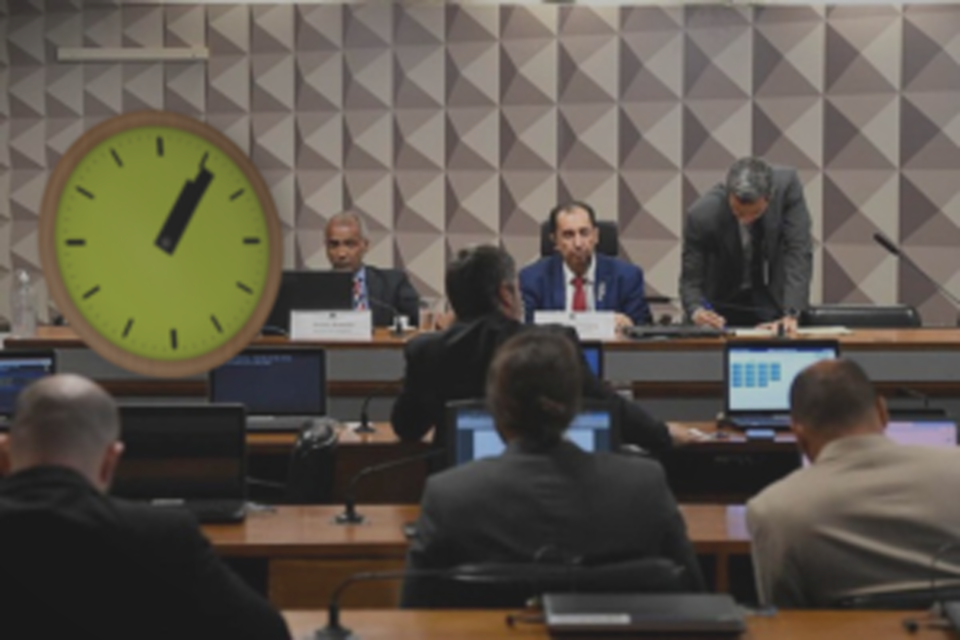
1h06
